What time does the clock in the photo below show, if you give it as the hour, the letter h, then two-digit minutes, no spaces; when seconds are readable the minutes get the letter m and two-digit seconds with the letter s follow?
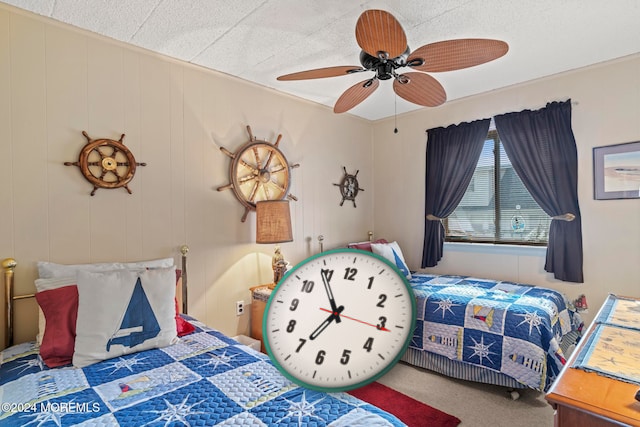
6h54m16s
